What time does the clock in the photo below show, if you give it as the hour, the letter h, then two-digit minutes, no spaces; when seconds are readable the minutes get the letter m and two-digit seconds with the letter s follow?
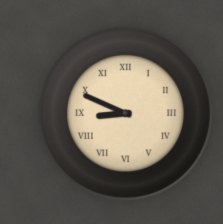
8h49
